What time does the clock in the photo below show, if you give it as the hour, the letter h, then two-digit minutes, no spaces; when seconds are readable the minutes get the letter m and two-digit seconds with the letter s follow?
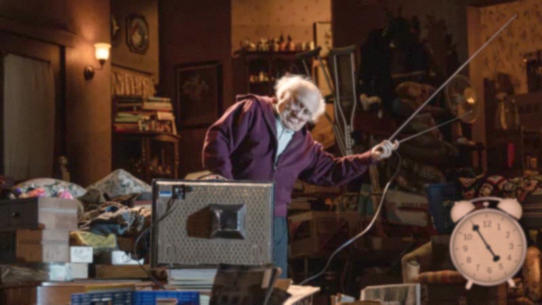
4h55
